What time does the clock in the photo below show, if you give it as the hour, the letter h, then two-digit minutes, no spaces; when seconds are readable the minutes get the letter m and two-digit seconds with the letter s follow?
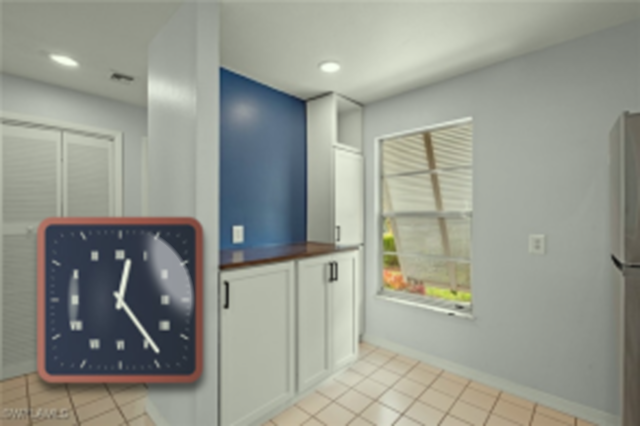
12h24
